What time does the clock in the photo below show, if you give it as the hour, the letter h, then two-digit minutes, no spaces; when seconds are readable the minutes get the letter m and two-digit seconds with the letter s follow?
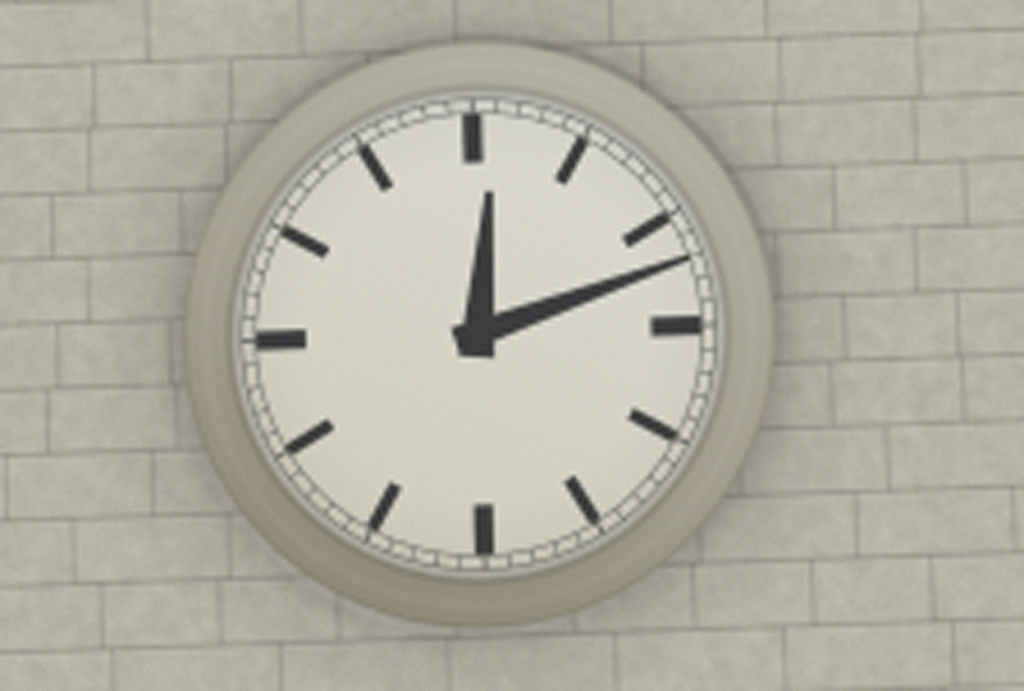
12h12
